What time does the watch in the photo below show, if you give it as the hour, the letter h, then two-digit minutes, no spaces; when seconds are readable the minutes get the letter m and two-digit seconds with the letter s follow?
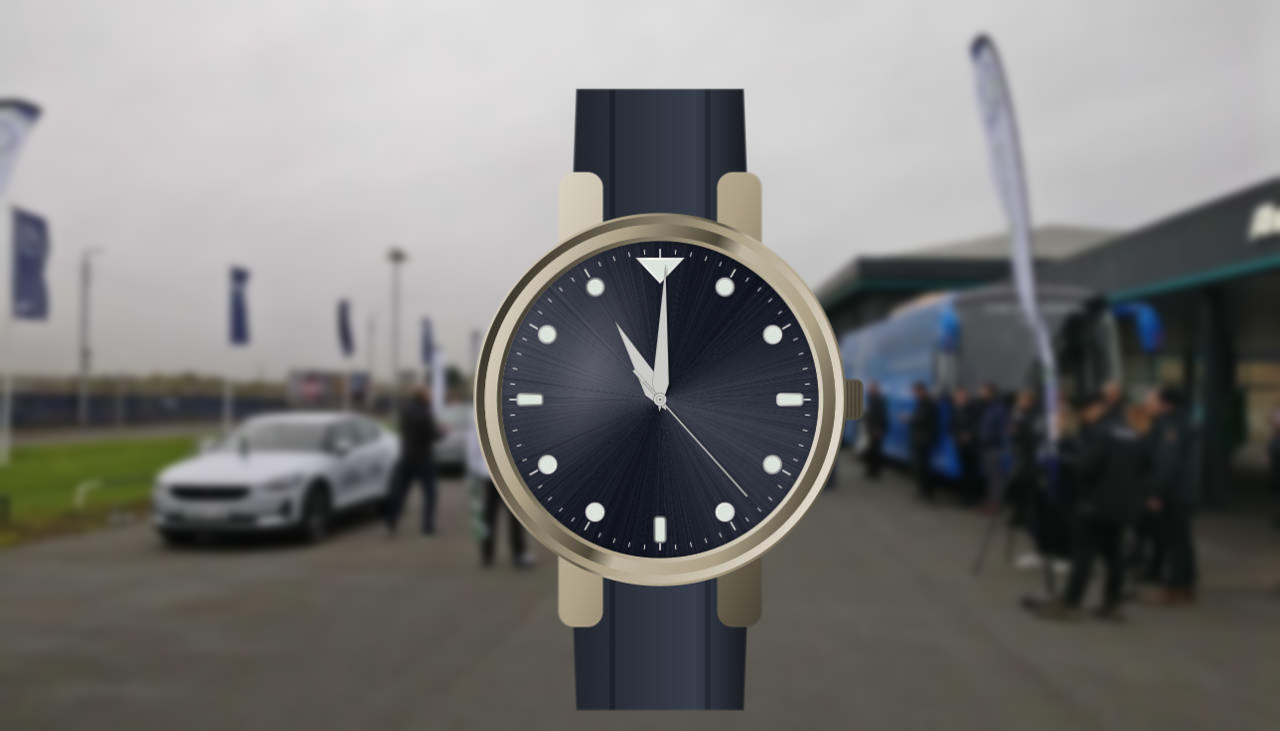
11h00m23s
